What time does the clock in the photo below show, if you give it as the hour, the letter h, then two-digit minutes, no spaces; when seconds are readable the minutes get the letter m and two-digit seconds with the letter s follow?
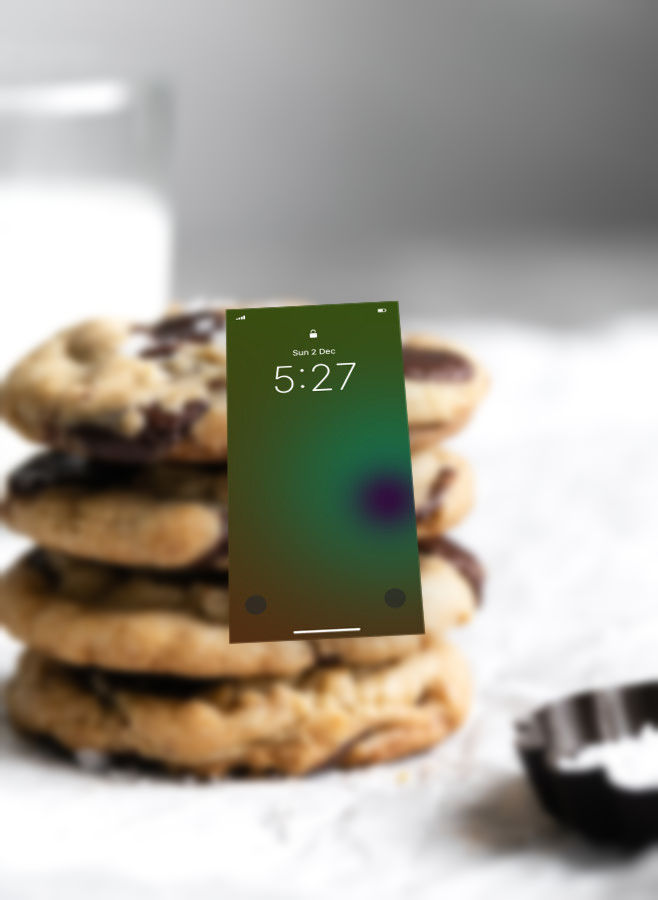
5h27
